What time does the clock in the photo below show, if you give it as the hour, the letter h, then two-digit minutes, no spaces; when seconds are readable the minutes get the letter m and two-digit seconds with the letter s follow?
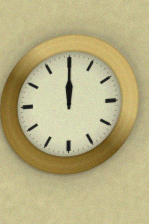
12h00
